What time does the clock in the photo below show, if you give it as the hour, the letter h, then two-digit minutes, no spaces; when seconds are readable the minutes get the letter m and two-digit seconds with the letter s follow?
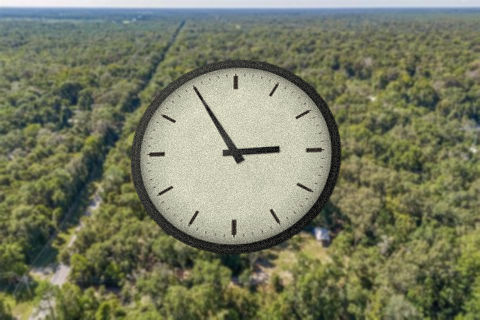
2h55
